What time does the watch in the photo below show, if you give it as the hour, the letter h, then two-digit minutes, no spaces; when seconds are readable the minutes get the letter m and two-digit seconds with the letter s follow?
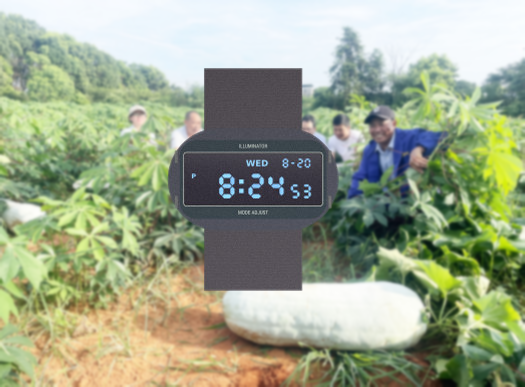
8h24m53s
